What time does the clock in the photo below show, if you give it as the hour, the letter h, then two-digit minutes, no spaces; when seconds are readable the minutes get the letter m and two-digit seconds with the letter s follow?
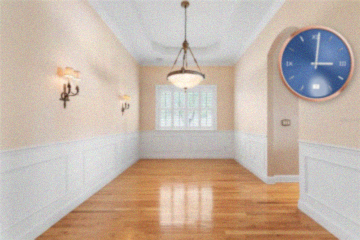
3h01
